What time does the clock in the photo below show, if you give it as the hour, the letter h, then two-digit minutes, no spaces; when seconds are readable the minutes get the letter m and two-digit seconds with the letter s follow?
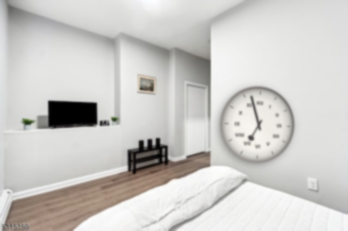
6h57
